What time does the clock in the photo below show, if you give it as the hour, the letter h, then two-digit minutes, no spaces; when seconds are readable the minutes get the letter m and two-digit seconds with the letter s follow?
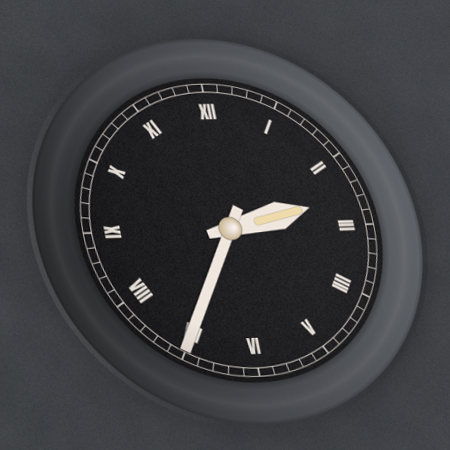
2h35
